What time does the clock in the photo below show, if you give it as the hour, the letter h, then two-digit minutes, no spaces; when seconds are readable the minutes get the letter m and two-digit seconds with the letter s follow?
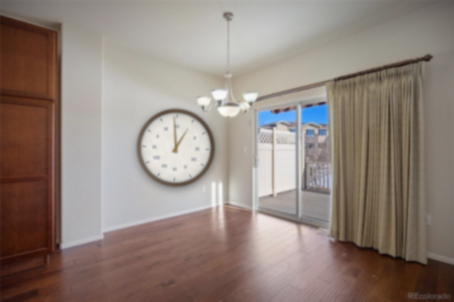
12h59
